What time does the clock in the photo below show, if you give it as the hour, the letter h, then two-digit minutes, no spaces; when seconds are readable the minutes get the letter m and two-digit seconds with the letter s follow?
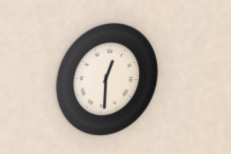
12h29
